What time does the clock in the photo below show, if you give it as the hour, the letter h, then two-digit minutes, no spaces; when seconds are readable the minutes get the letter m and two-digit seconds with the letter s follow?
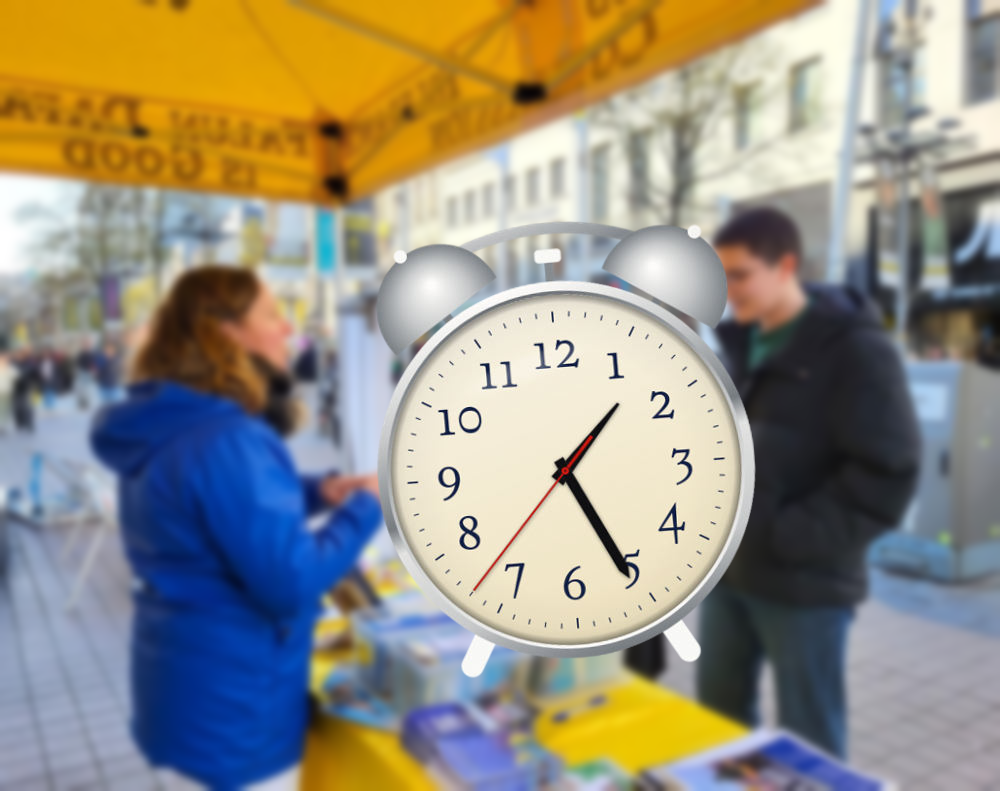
1h25m37s
